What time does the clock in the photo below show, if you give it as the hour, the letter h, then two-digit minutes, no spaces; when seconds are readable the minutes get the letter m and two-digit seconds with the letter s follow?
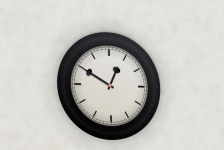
12h50
